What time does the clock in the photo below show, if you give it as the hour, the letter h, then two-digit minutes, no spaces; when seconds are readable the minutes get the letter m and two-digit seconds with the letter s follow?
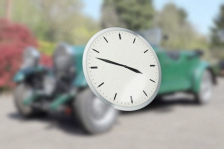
3h48
